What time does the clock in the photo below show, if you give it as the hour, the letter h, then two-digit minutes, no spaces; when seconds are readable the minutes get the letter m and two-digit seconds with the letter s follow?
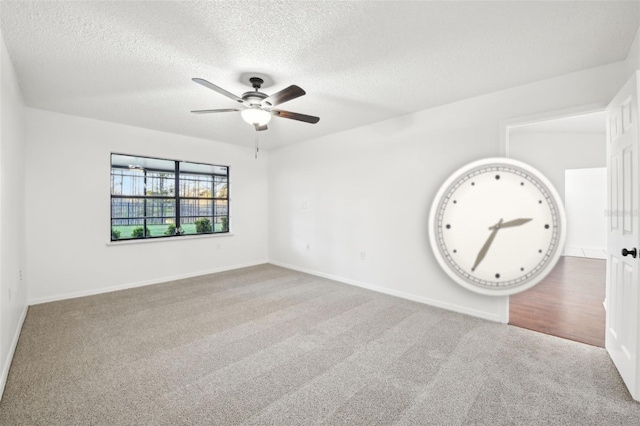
2h35
